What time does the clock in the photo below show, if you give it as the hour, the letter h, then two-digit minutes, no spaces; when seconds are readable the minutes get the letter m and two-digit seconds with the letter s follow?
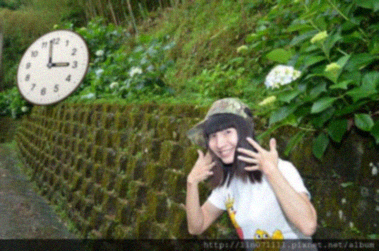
2h58
